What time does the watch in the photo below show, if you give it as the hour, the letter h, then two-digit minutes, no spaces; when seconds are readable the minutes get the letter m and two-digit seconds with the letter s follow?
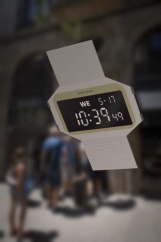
10h39m49s
